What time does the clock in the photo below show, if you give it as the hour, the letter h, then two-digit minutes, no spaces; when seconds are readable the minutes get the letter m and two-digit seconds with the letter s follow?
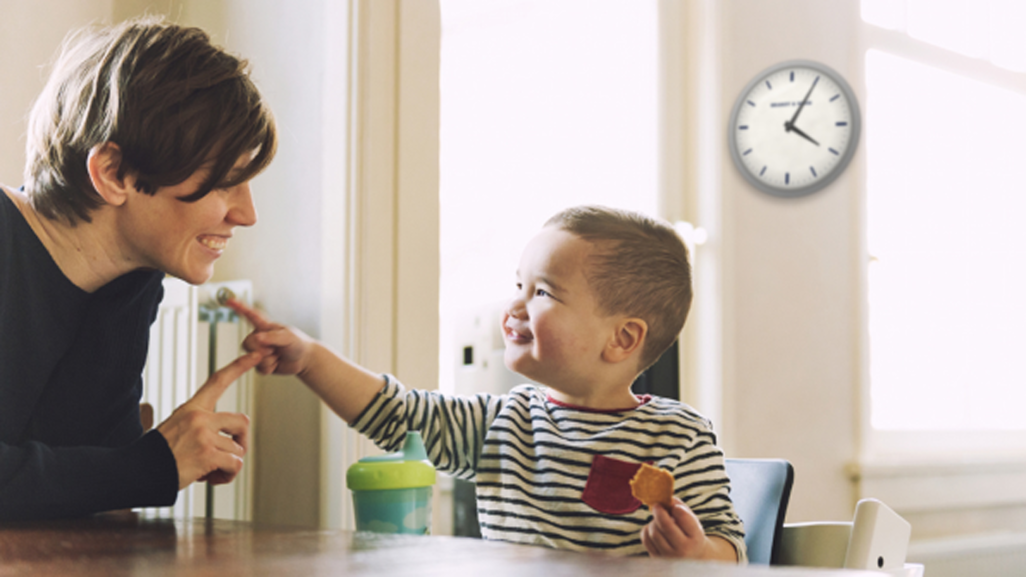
4h05
